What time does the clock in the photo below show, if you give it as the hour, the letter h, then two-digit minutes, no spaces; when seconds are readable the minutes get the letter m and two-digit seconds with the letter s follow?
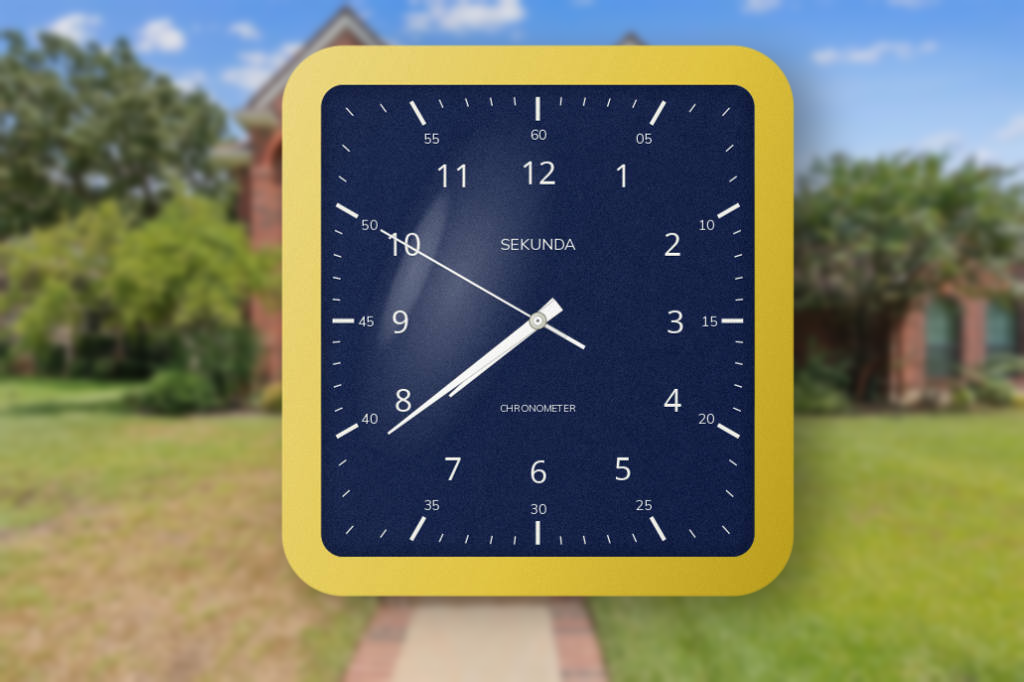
7h38m50s
